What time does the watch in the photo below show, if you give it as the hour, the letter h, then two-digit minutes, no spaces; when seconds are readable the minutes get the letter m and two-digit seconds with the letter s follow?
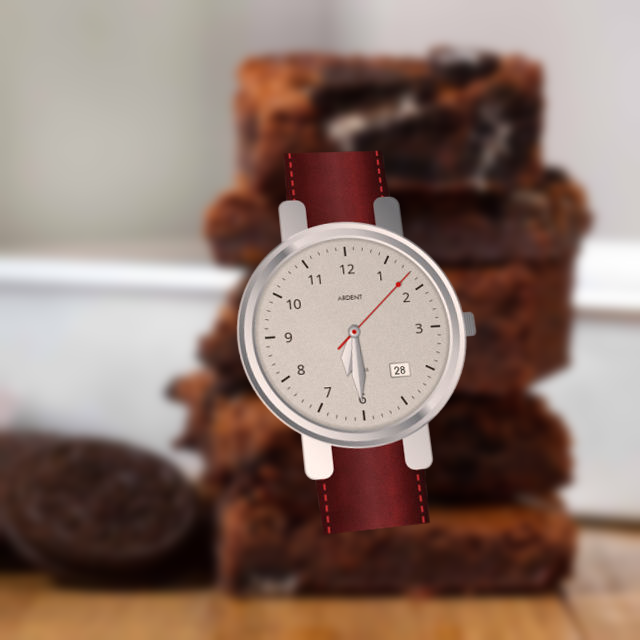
6h30m08s
